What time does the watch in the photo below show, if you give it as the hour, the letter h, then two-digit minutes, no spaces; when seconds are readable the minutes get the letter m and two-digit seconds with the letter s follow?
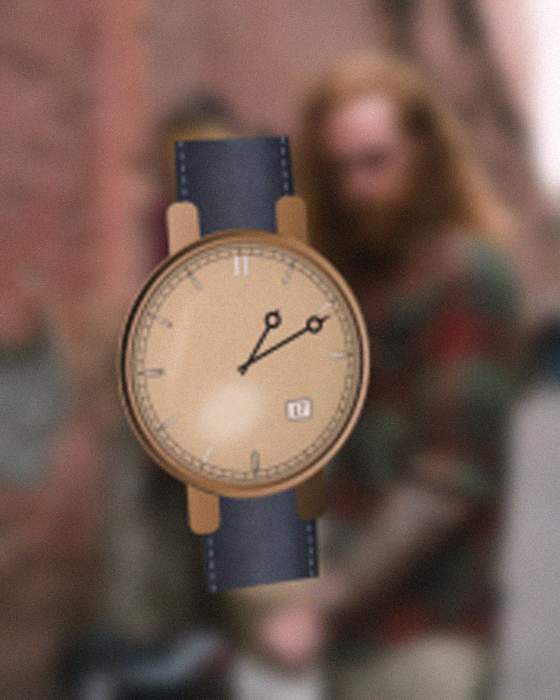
1h11
